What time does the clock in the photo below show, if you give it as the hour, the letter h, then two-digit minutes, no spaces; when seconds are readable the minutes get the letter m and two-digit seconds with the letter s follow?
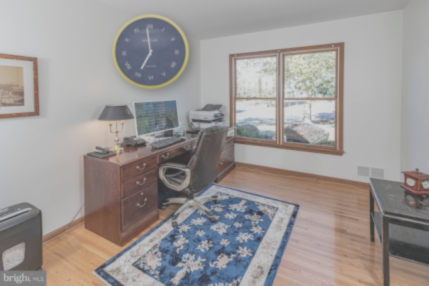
6h59
